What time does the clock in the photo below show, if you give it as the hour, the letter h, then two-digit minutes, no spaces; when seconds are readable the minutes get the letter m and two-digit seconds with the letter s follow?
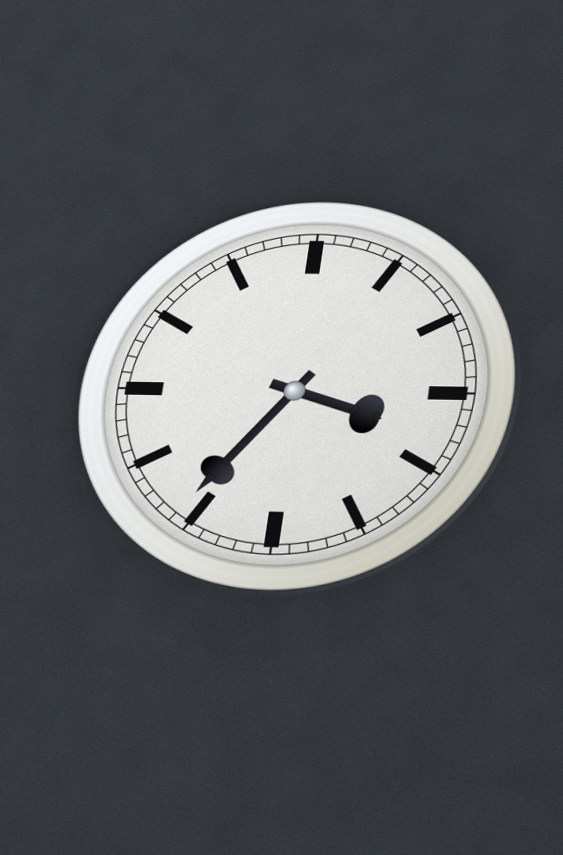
3h36
